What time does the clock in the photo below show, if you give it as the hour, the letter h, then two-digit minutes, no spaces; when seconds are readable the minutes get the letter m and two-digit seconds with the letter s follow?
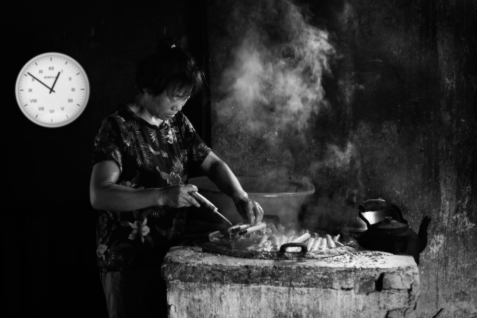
12h51
